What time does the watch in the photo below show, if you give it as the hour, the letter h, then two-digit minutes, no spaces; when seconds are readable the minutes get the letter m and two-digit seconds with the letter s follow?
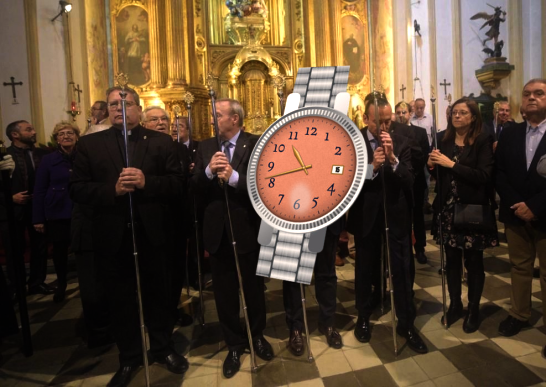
10h42
